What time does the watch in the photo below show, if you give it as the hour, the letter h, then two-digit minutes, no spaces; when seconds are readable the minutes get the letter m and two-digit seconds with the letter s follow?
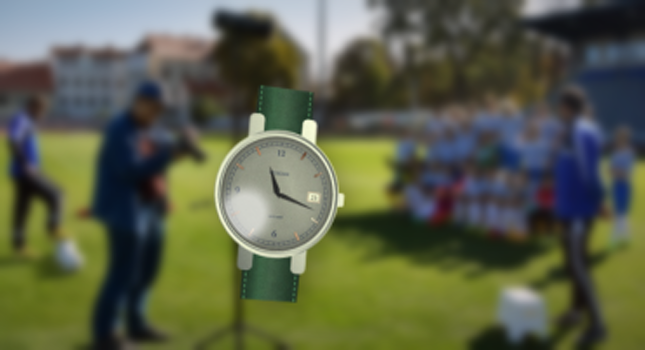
11h18
